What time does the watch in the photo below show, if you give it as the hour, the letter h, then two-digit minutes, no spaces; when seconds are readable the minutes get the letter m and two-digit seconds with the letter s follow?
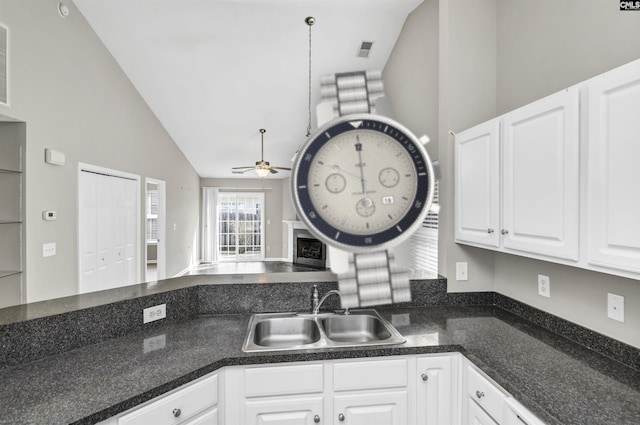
5h50
